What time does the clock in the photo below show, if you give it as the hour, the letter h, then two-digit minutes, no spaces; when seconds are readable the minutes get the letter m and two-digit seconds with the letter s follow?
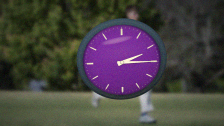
2h15
